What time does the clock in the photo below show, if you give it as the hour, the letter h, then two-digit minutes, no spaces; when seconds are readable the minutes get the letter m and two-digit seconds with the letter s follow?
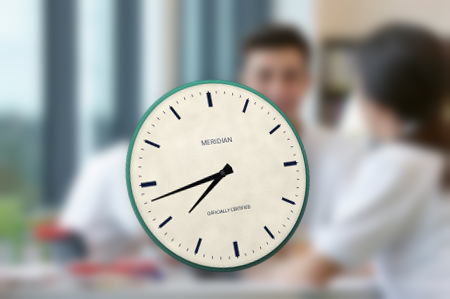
7h43
